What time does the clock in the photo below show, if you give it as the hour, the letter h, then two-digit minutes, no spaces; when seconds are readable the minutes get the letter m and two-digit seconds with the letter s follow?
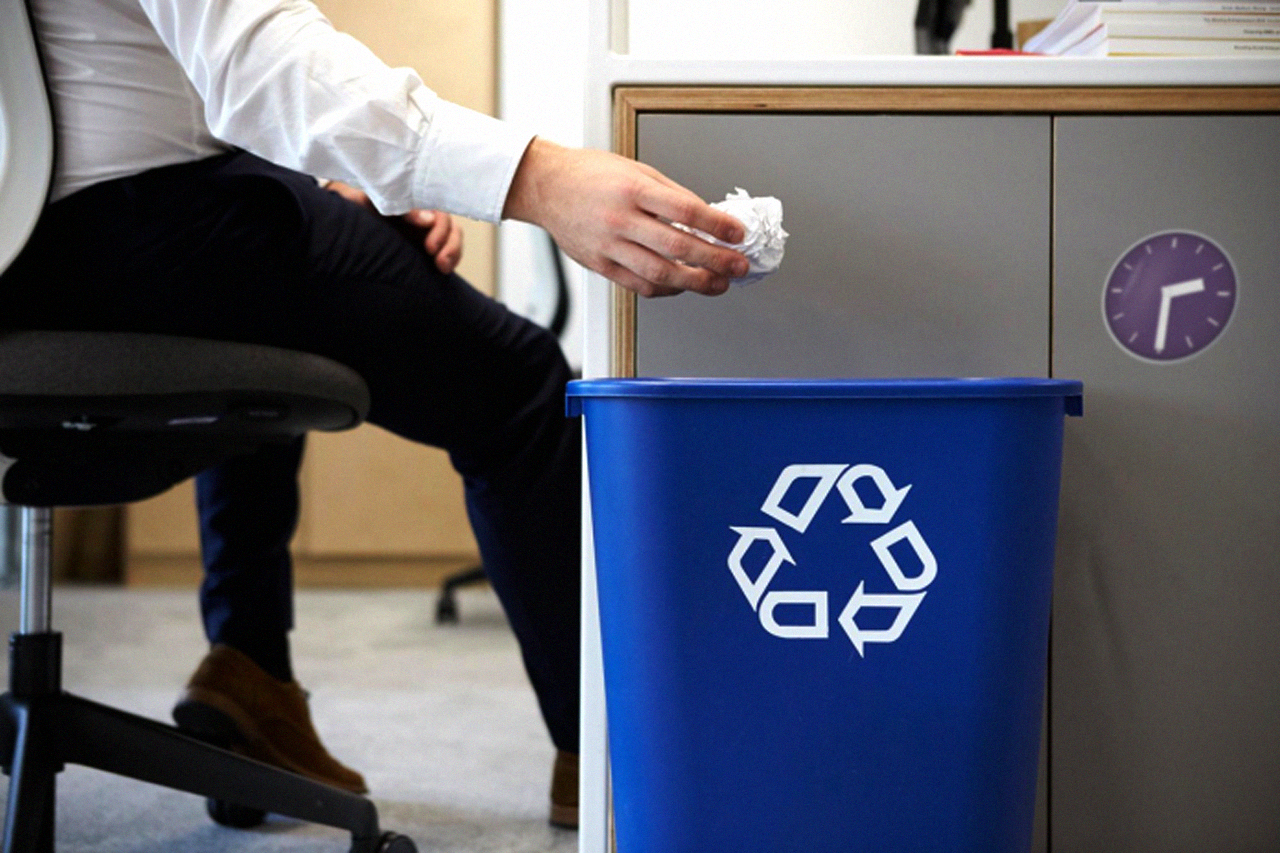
2h30
